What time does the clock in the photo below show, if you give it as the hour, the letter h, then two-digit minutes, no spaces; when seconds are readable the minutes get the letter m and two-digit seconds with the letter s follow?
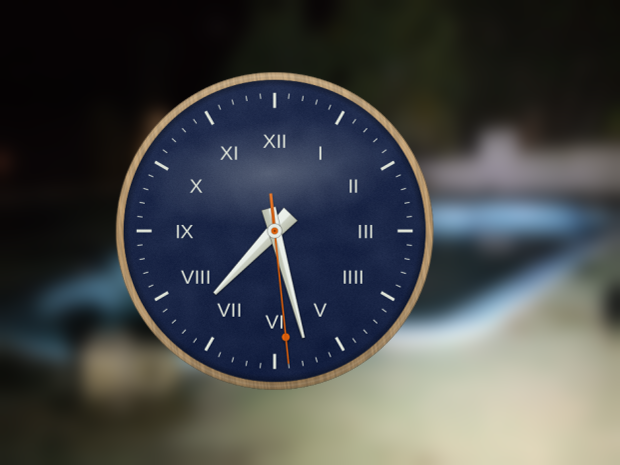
7h27m29s
